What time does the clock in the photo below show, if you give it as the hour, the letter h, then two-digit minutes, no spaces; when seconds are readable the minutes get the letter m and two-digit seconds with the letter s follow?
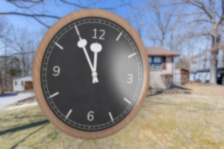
11h55
